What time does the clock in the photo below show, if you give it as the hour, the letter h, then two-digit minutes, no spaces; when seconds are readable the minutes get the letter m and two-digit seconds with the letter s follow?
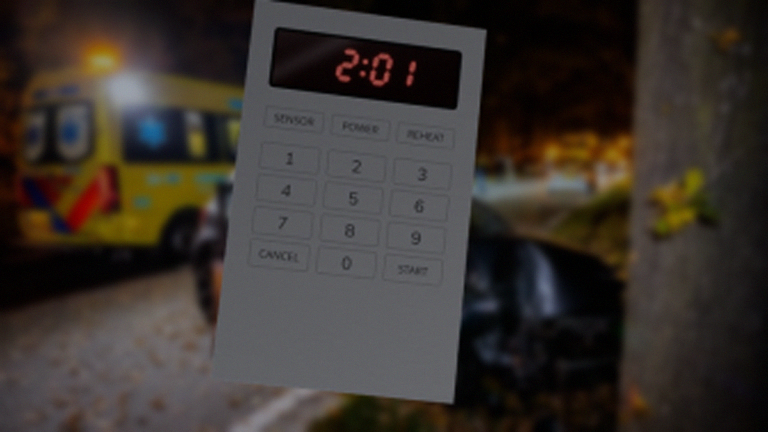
2h01
